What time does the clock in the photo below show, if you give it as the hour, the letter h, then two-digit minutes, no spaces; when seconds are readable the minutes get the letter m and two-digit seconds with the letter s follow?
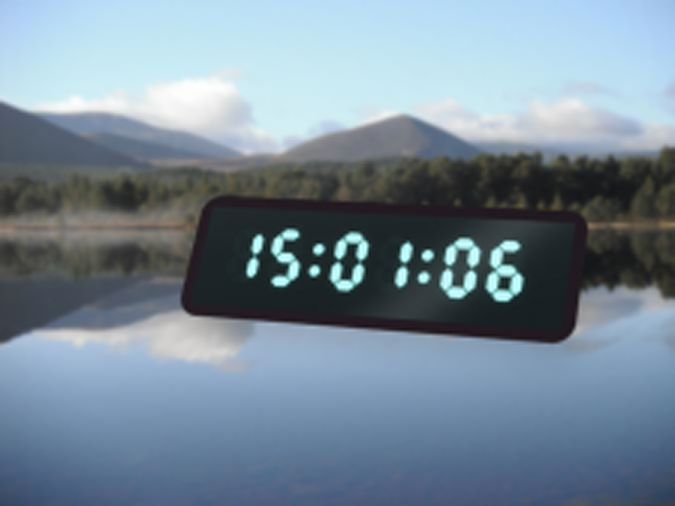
15h01m06s
